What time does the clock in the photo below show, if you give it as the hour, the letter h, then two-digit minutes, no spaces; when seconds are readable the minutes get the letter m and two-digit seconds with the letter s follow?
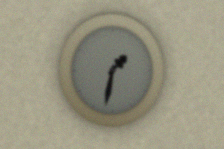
1h32
